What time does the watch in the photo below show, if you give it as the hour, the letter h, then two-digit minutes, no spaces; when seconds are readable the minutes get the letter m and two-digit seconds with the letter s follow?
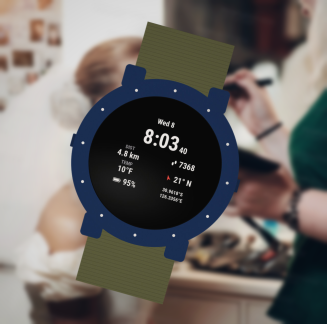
8h03m40s
